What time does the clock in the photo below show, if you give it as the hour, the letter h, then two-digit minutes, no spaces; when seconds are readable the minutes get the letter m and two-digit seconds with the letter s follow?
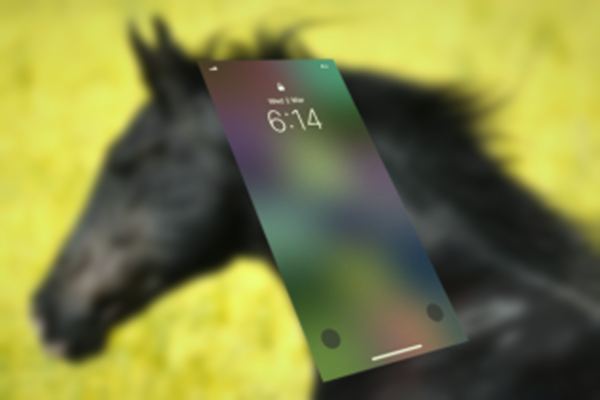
6h14
